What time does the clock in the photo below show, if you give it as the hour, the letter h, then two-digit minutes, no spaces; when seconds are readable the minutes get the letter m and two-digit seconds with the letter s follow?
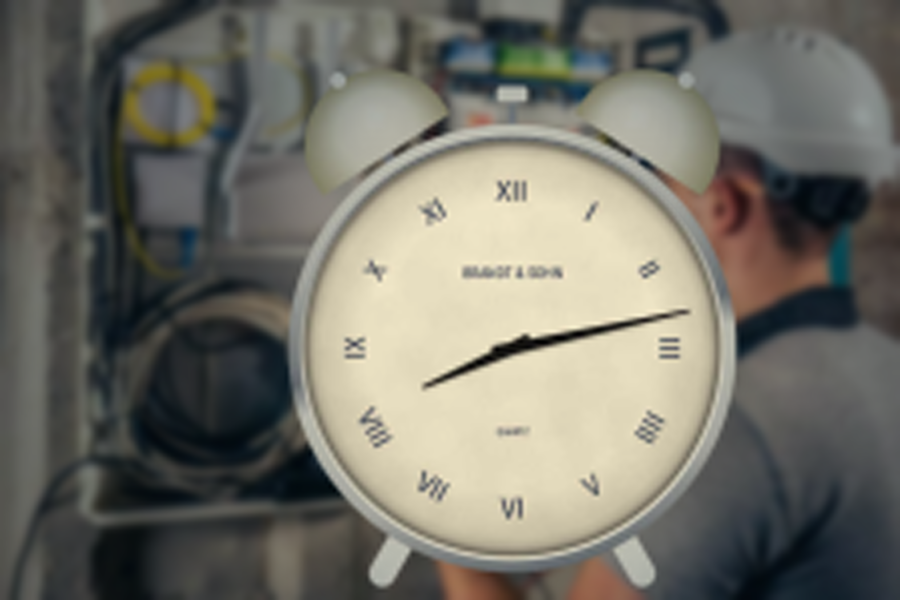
8h13
